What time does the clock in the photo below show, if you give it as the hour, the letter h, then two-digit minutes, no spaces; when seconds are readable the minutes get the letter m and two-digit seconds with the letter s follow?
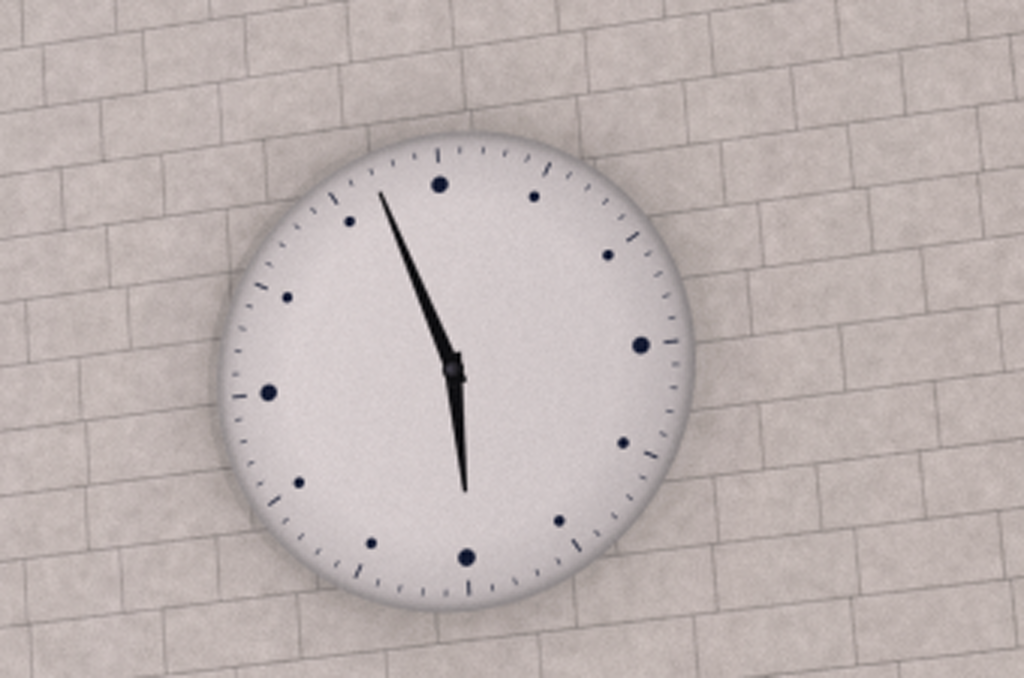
5h57
